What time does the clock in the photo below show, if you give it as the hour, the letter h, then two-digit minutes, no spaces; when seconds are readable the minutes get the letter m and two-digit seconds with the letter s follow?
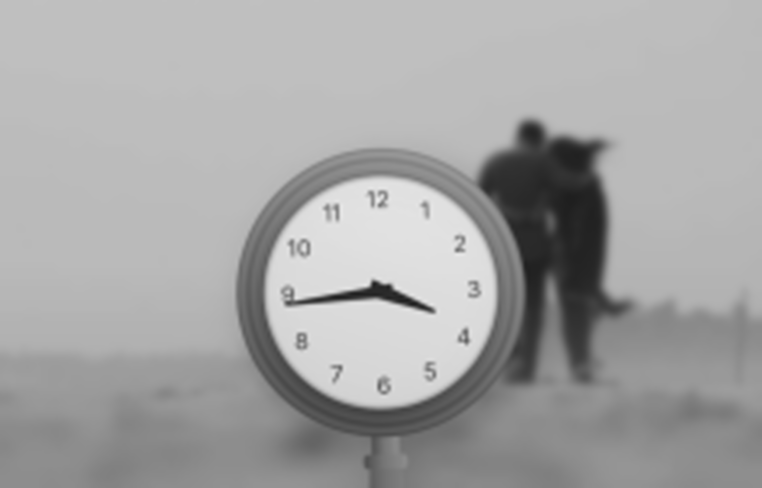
3h44
